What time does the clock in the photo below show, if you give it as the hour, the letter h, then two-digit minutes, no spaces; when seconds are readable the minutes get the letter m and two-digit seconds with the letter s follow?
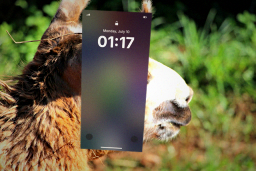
1h17
